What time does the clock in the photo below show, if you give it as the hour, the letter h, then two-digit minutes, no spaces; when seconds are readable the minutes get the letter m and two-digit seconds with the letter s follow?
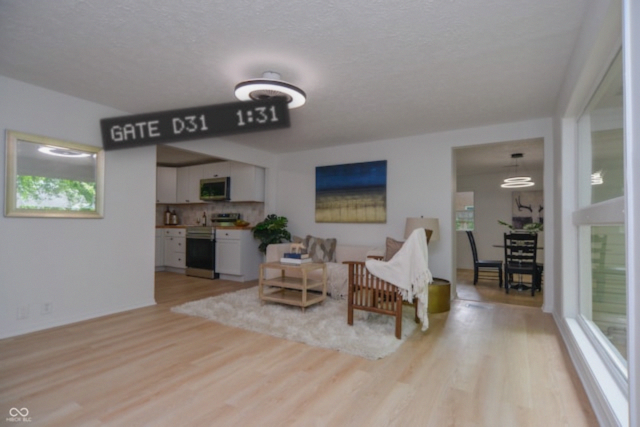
1h31
